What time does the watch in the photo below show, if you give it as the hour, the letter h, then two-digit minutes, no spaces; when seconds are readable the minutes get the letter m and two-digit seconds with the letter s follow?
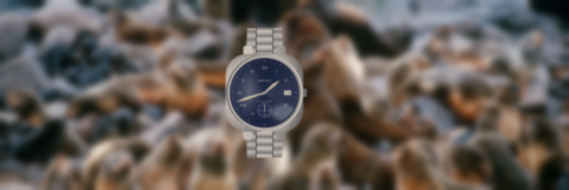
1h42
